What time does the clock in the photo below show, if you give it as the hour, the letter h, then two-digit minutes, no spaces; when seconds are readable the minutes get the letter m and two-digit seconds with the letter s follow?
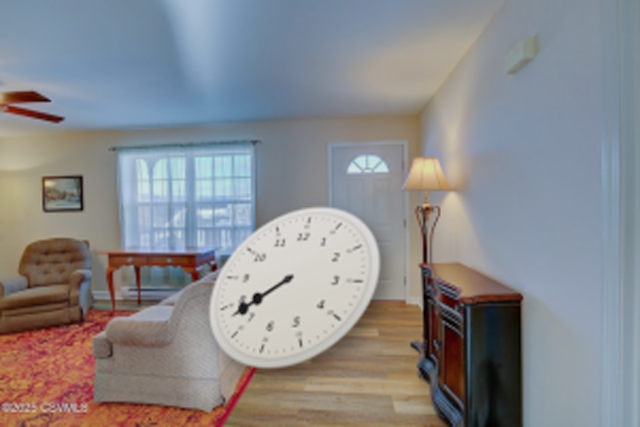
7h38
